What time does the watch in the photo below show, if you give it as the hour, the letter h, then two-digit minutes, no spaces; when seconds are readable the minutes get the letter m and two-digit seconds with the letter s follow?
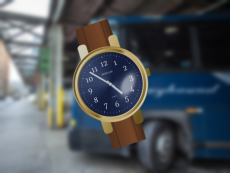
4h53
